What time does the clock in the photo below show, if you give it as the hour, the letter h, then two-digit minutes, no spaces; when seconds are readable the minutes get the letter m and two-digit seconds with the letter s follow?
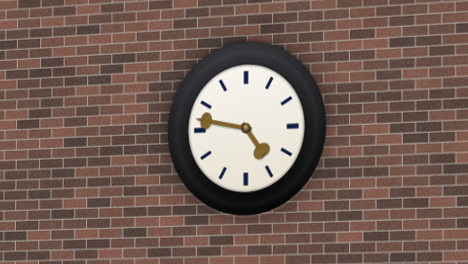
4h47
